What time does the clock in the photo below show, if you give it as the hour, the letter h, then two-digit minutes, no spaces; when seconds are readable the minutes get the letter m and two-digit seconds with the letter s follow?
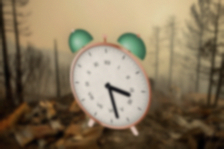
3h28
